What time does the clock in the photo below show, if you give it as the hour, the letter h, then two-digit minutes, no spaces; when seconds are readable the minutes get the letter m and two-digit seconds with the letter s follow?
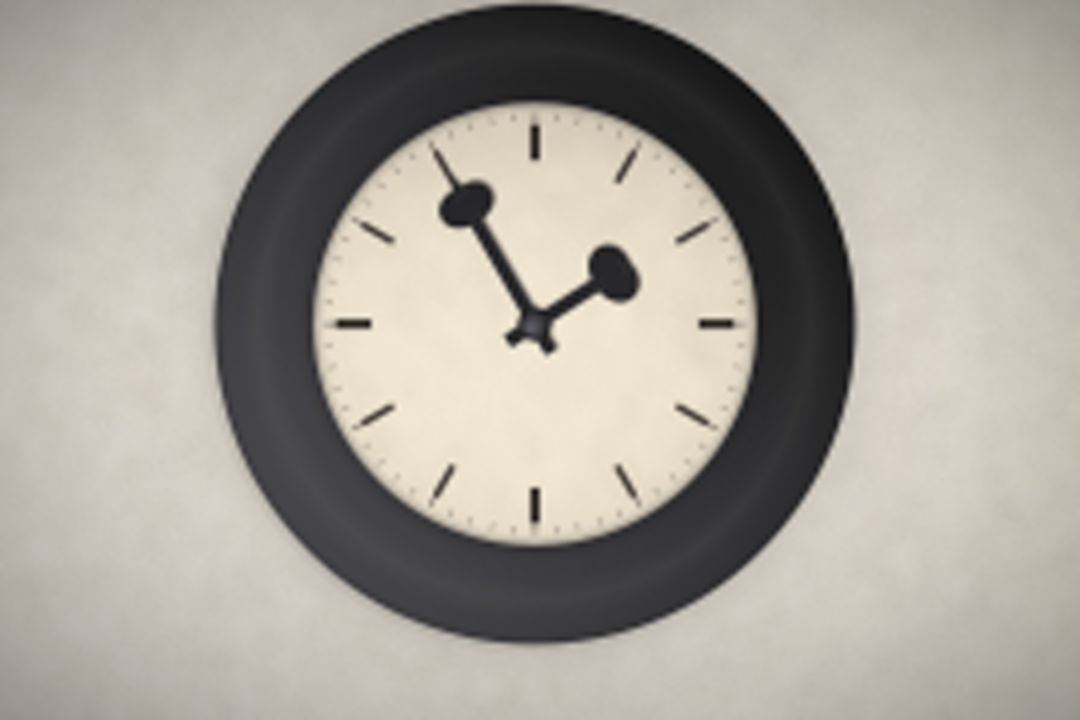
1h55
